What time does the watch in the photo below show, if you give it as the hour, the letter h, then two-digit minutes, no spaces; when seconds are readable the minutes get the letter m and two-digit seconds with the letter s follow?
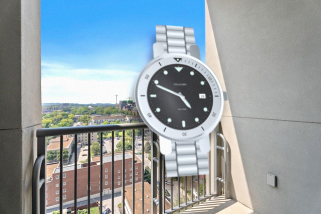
4h49
